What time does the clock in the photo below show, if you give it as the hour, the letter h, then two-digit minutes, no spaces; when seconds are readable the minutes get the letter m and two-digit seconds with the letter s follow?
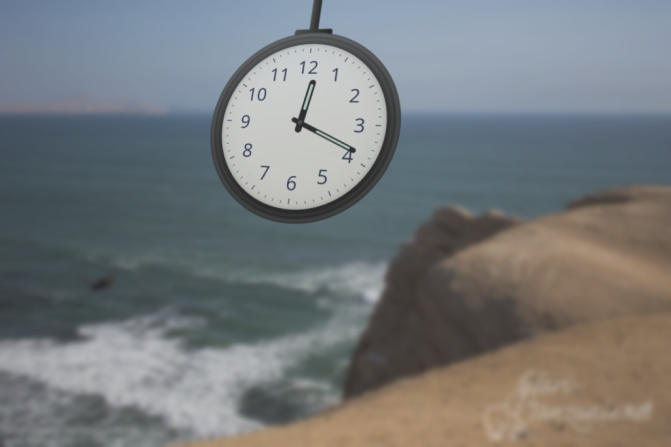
12h19
